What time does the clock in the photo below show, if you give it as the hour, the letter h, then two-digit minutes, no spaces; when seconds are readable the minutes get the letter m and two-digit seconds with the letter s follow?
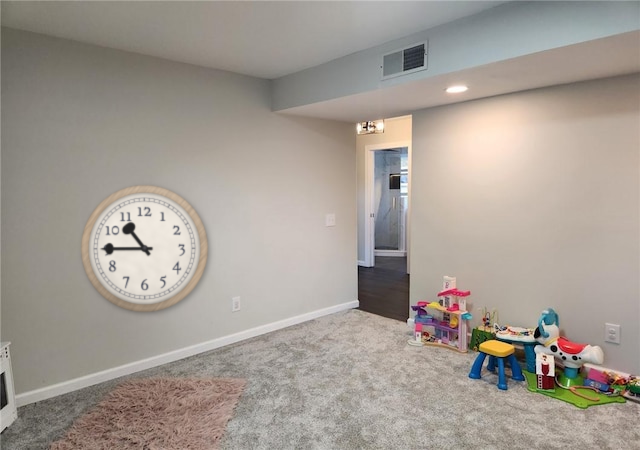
10h45
